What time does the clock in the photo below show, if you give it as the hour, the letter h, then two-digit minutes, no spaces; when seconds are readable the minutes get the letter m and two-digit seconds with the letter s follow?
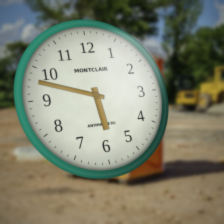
5h48
